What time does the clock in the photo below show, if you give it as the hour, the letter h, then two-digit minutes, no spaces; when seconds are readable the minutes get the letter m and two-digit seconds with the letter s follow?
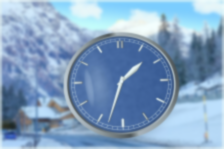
1h33
